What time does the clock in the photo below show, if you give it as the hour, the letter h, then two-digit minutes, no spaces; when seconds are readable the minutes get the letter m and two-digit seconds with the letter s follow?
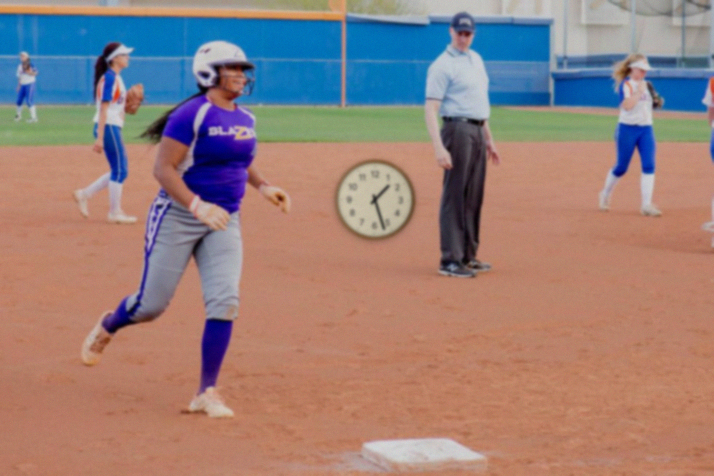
1h27
